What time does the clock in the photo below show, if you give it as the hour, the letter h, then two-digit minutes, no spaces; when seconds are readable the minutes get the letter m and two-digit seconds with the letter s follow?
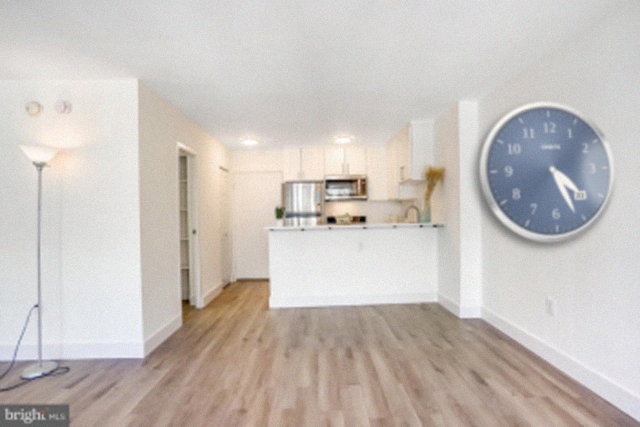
4h26
